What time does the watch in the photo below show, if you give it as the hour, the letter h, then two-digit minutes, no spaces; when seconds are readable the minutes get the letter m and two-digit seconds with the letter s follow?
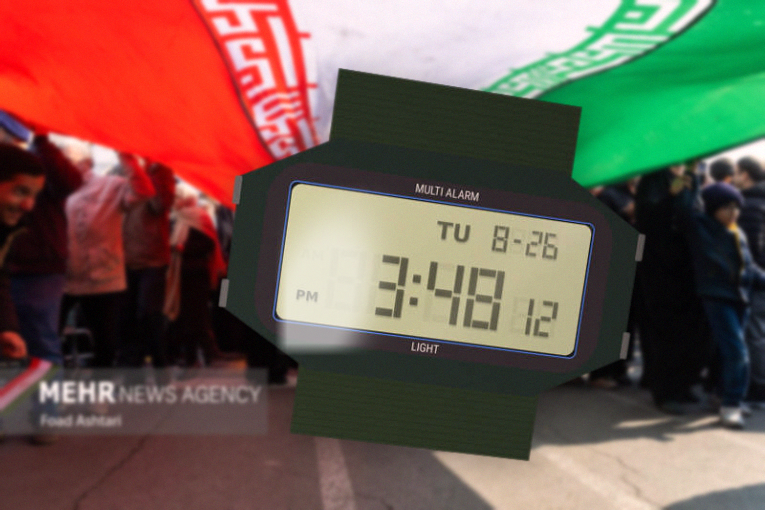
3h48m12s
